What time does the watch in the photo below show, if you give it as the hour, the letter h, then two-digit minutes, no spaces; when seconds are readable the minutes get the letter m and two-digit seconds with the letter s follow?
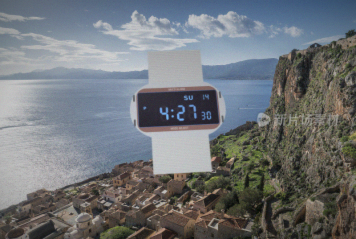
4h27
